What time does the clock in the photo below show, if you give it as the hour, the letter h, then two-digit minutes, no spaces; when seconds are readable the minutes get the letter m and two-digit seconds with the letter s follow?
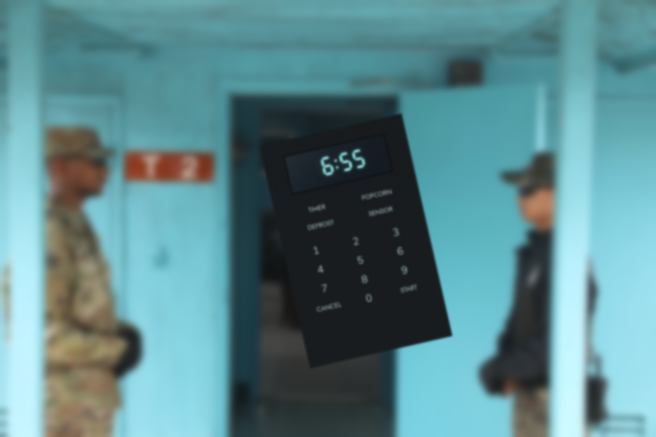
6h55
